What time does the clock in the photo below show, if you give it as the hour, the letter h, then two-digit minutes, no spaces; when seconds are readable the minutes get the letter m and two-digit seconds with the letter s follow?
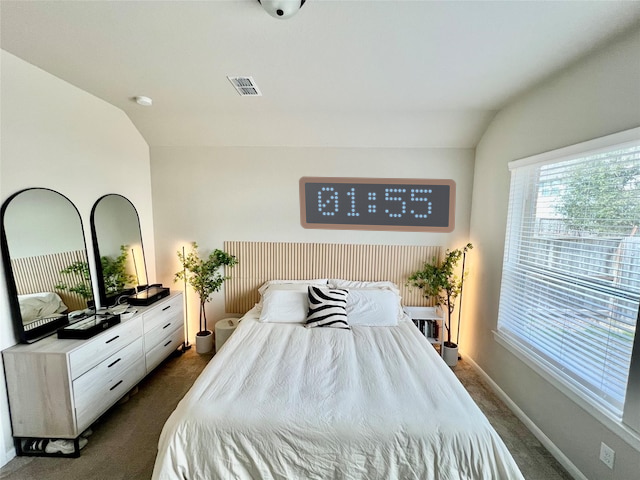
1h55
